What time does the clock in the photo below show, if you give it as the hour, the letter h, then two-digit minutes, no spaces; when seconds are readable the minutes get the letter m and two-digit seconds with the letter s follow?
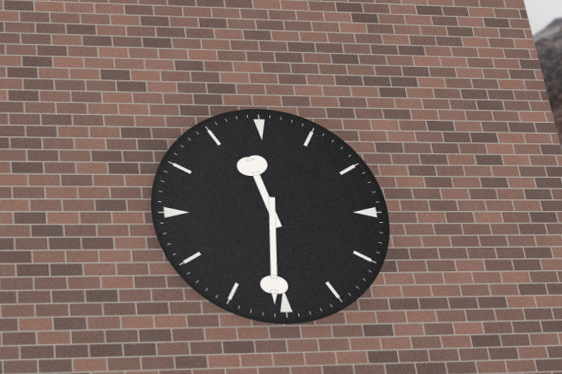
11h31
